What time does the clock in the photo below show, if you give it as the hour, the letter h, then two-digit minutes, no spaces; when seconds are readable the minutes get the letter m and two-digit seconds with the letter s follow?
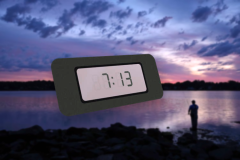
7h13
